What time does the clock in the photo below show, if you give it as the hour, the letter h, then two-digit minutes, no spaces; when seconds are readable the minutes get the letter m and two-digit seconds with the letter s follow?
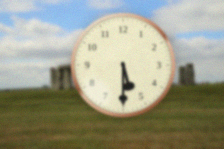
5h30
